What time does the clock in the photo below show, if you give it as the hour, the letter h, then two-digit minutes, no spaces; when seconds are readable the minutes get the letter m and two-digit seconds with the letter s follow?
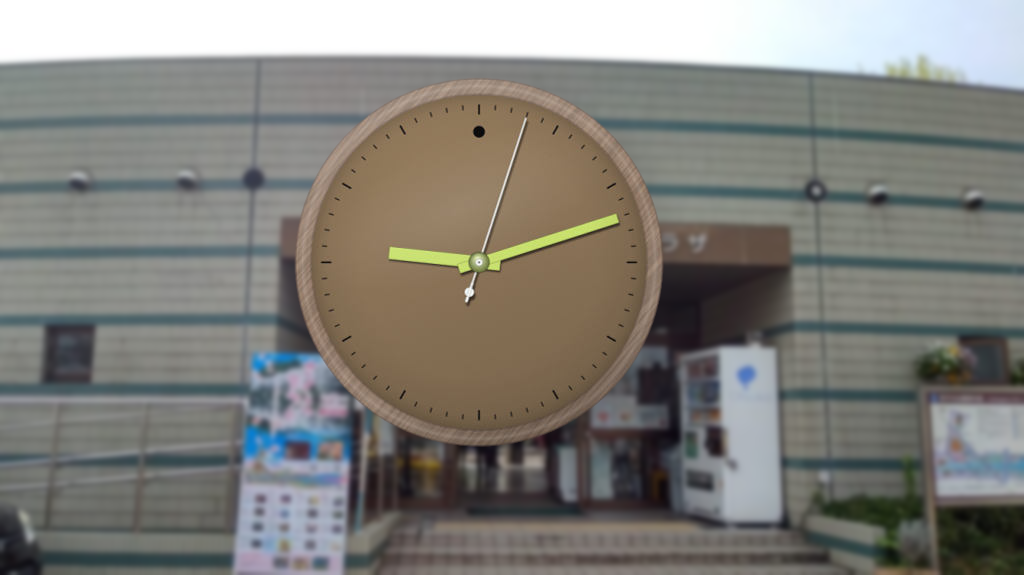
9h12m03s
